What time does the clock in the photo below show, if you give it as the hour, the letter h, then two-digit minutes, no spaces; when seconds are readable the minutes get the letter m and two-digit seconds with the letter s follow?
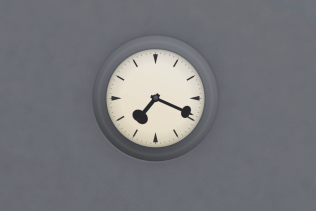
7h19
